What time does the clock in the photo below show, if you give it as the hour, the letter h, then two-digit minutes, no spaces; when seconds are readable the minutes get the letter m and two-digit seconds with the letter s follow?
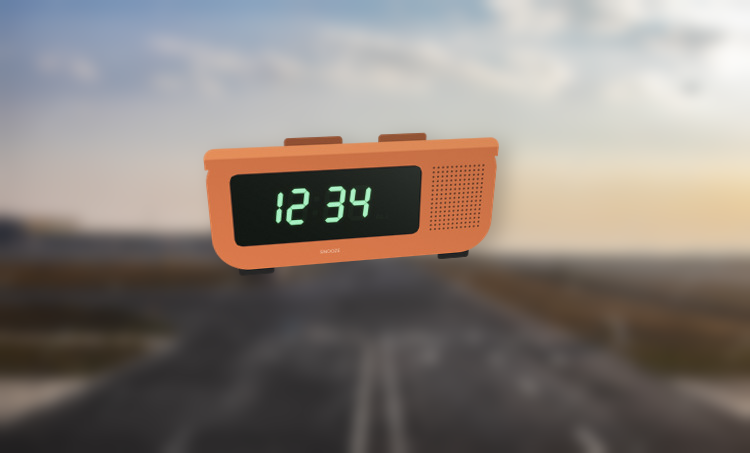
12h34
